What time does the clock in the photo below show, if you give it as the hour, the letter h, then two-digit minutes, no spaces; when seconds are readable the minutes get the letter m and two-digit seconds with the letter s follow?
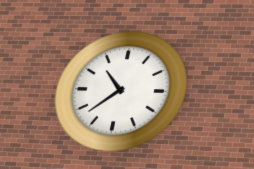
10h38
